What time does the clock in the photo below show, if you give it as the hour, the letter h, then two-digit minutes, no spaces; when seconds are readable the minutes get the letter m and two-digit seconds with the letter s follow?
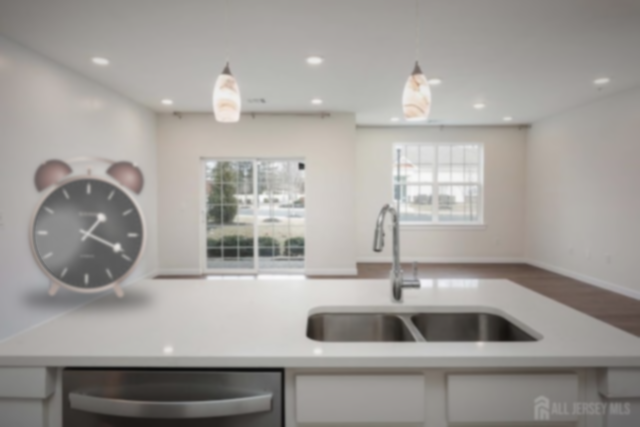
1h19
